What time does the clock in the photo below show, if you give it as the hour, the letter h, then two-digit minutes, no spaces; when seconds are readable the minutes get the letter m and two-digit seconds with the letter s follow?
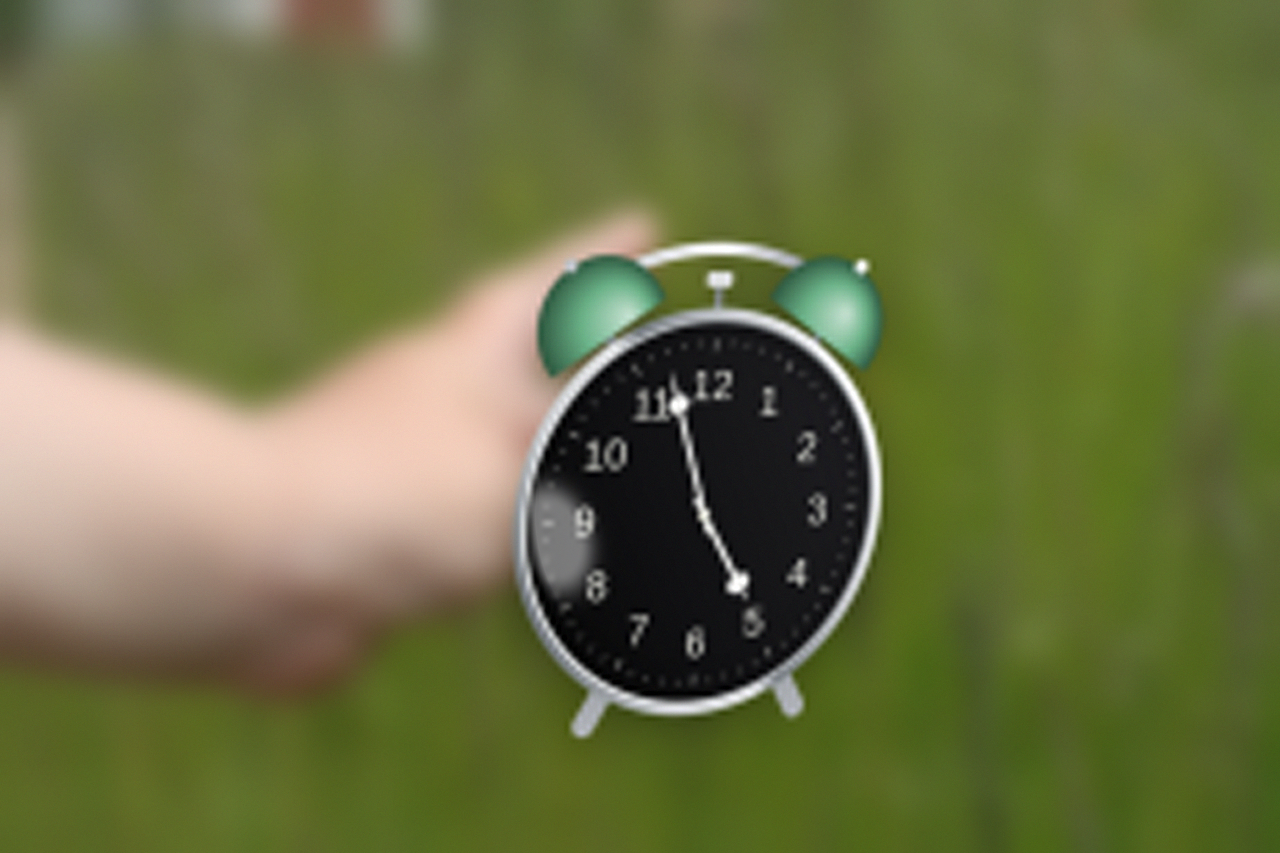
4h57
